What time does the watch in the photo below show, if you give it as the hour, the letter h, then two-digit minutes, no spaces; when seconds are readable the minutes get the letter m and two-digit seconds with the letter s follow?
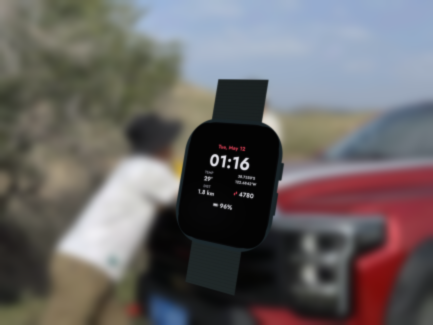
1h16
